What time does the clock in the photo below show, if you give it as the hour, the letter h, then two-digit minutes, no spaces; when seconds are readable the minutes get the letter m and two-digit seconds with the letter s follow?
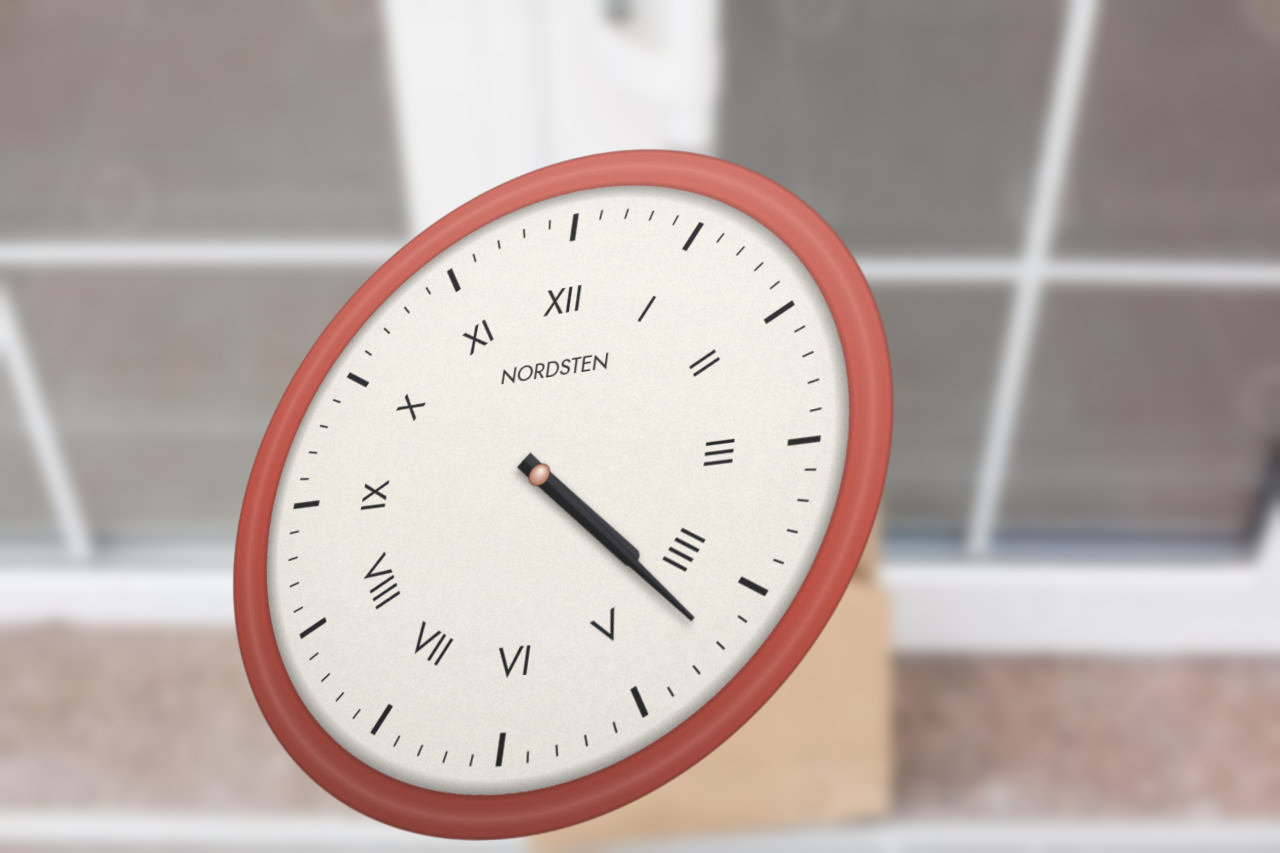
4h22
